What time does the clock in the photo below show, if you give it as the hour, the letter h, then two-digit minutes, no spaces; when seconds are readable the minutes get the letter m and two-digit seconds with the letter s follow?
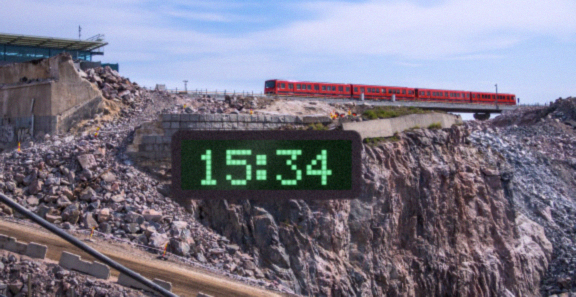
15h34
